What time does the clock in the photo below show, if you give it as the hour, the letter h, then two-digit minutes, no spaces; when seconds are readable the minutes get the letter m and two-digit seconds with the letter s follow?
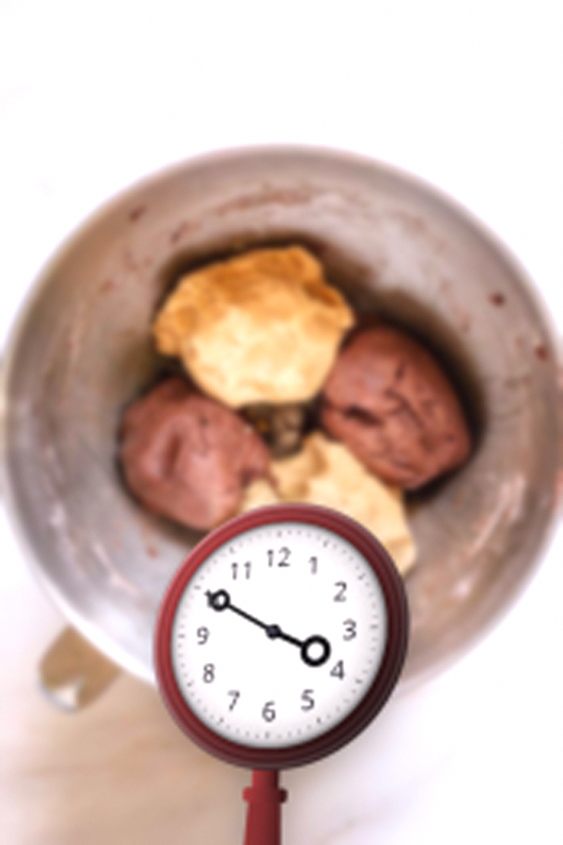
3h50
